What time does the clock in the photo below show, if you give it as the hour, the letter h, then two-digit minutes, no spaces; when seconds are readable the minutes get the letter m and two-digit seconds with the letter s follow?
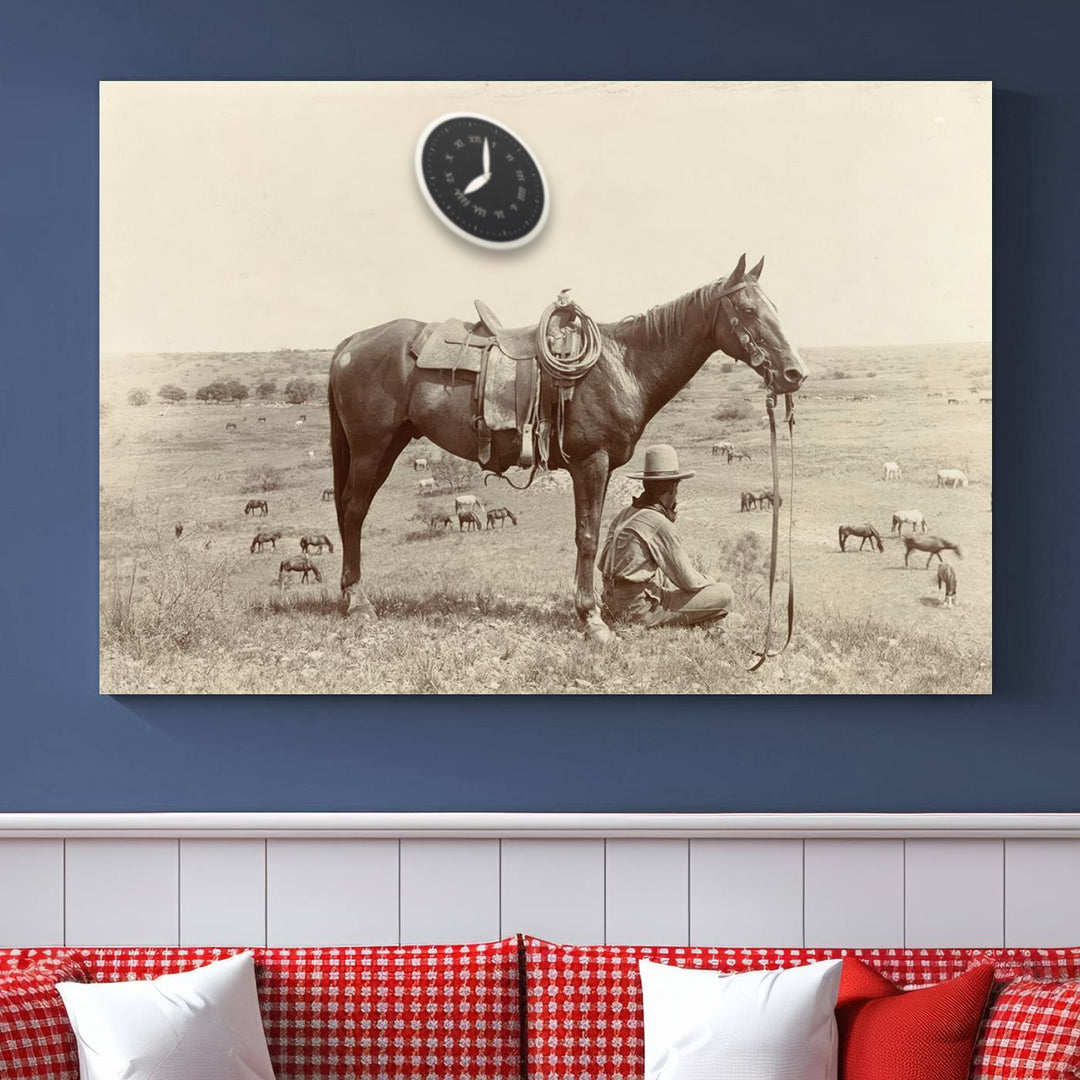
8h03
